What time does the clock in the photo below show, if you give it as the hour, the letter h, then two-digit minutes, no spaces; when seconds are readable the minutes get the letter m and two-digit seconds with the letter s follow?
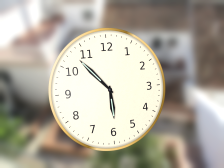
5h53
